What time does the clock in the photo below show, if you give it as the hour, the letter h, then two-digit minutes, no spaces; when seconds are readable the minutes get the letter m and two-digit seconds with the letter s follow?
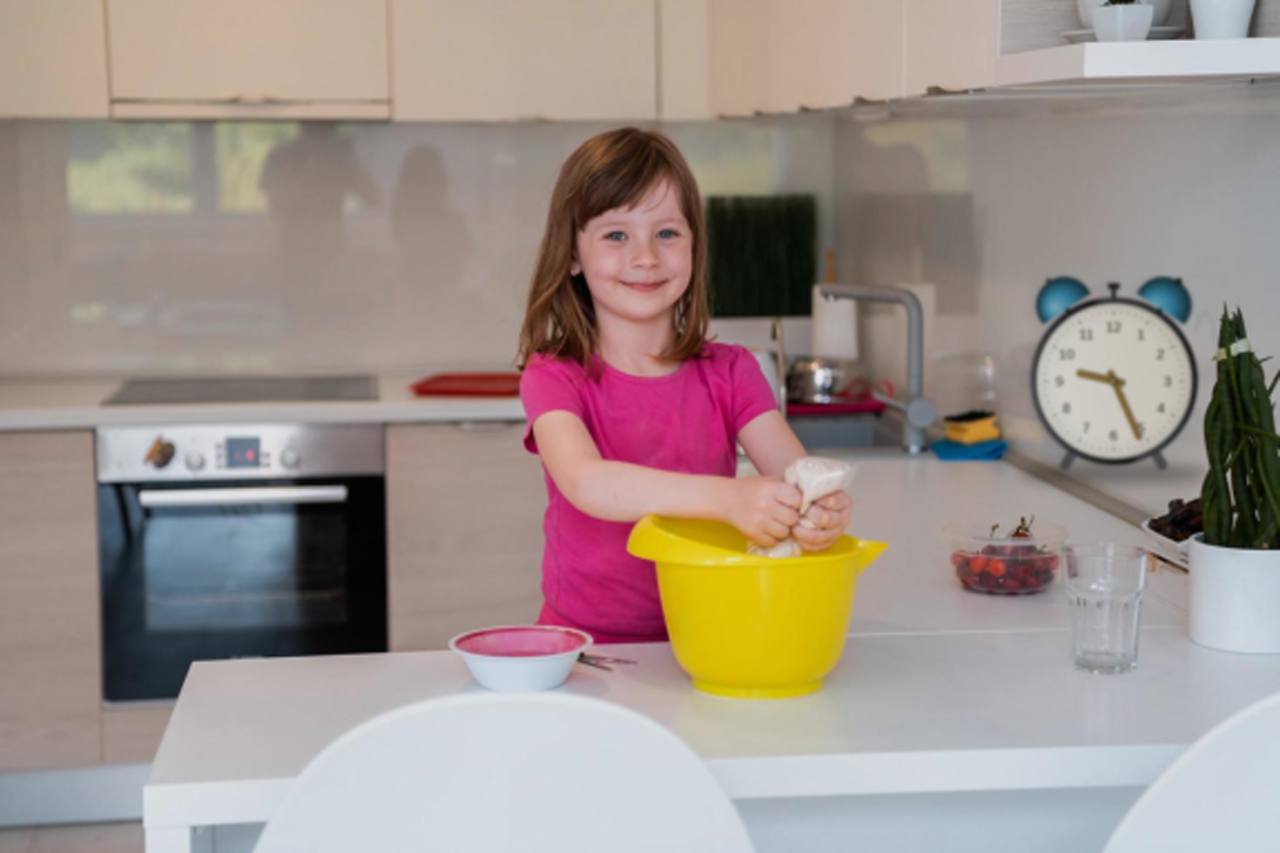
9h26
